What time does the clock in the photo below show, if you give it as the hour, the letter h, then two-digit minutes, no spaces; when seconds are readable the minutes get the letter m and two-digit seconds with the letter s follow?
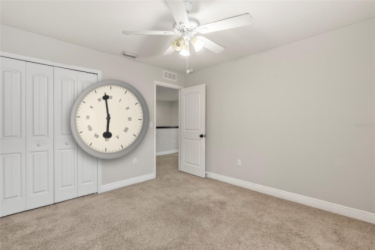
5h58
